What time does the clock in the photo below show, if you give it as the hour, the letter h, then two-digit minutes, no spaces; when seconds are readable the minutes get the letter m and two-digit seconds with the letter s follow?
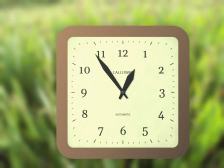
12h54
